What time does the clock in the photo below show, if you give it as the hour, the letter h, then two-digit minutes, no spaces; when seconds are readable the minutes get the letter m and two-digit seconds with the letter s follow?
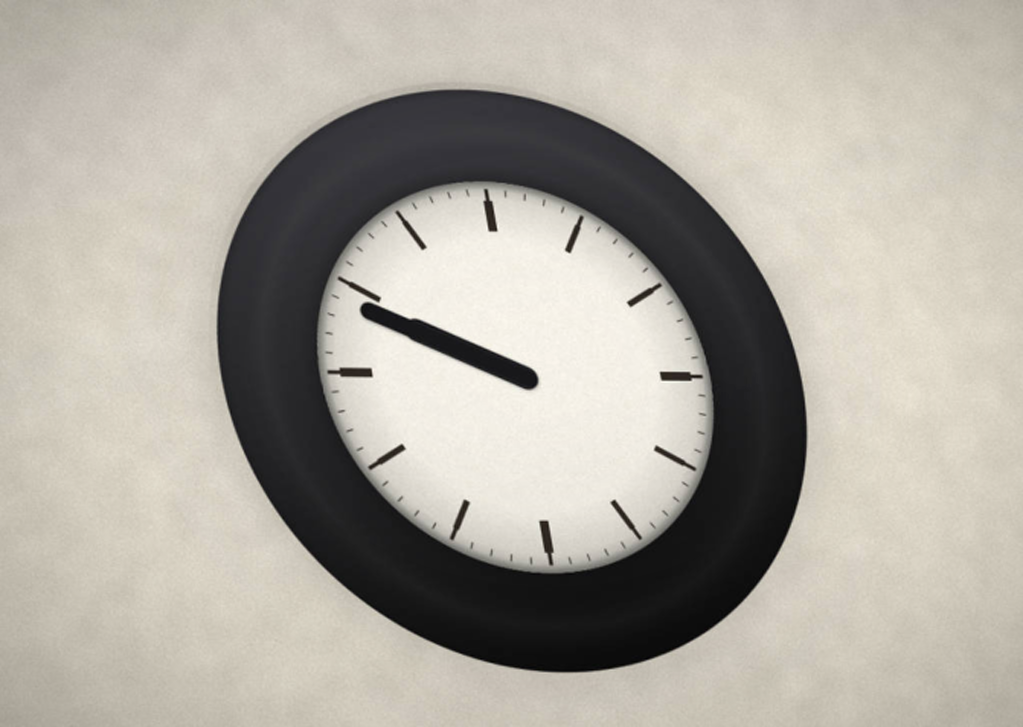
9h49
